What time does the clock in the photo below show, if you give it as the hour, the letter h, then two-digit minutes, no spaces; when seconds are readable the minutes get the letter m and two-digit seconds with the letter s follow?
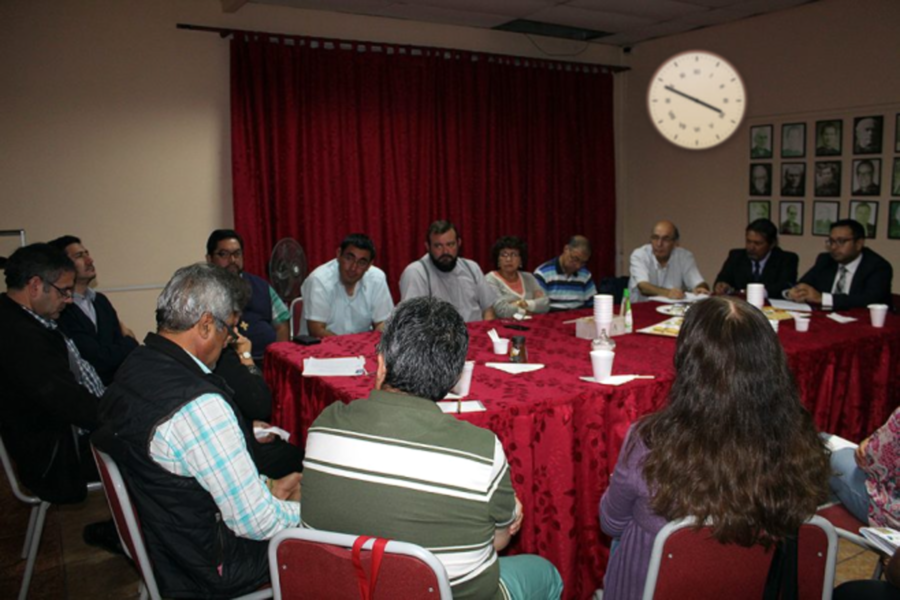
3h49
